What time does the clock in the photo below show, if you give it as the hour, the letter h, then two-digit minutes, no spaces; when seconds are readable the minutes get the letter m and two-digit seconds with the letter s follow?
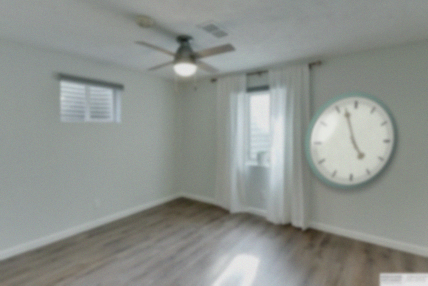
4h57
